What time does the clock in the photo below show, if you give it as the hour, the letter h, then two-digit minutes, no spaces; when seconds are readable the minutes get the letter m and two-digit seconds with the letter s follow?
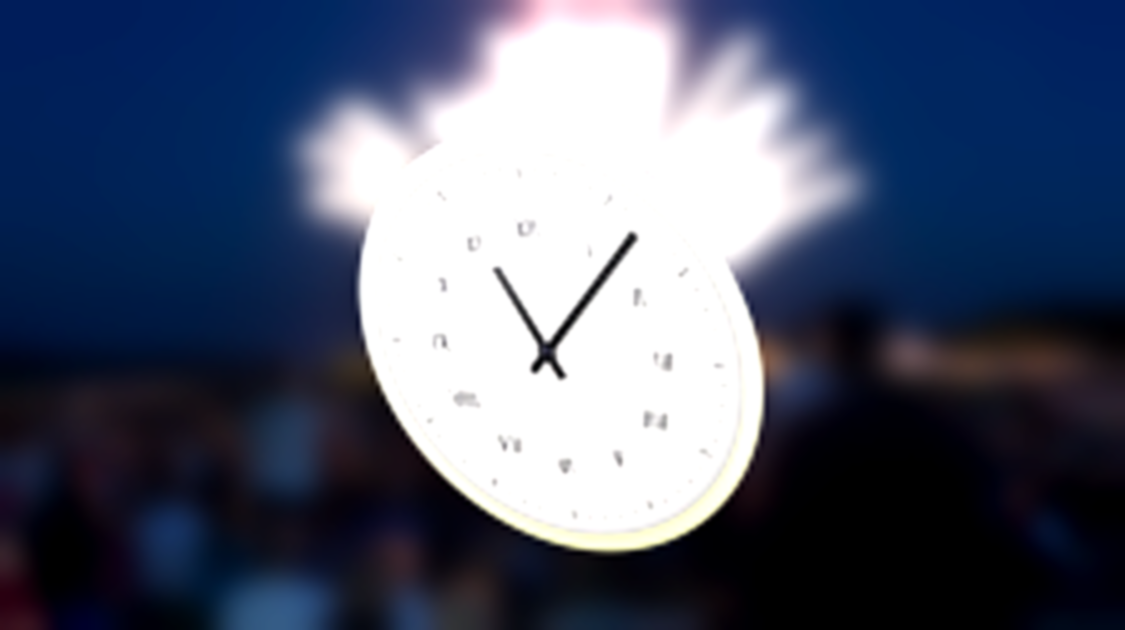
11h07
